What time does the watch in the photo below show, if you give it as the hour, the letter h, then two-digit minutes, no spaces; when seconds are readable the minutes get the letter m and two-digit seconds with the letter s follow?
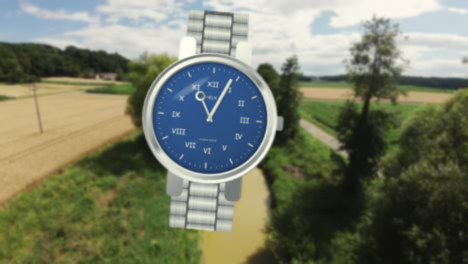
11h04
